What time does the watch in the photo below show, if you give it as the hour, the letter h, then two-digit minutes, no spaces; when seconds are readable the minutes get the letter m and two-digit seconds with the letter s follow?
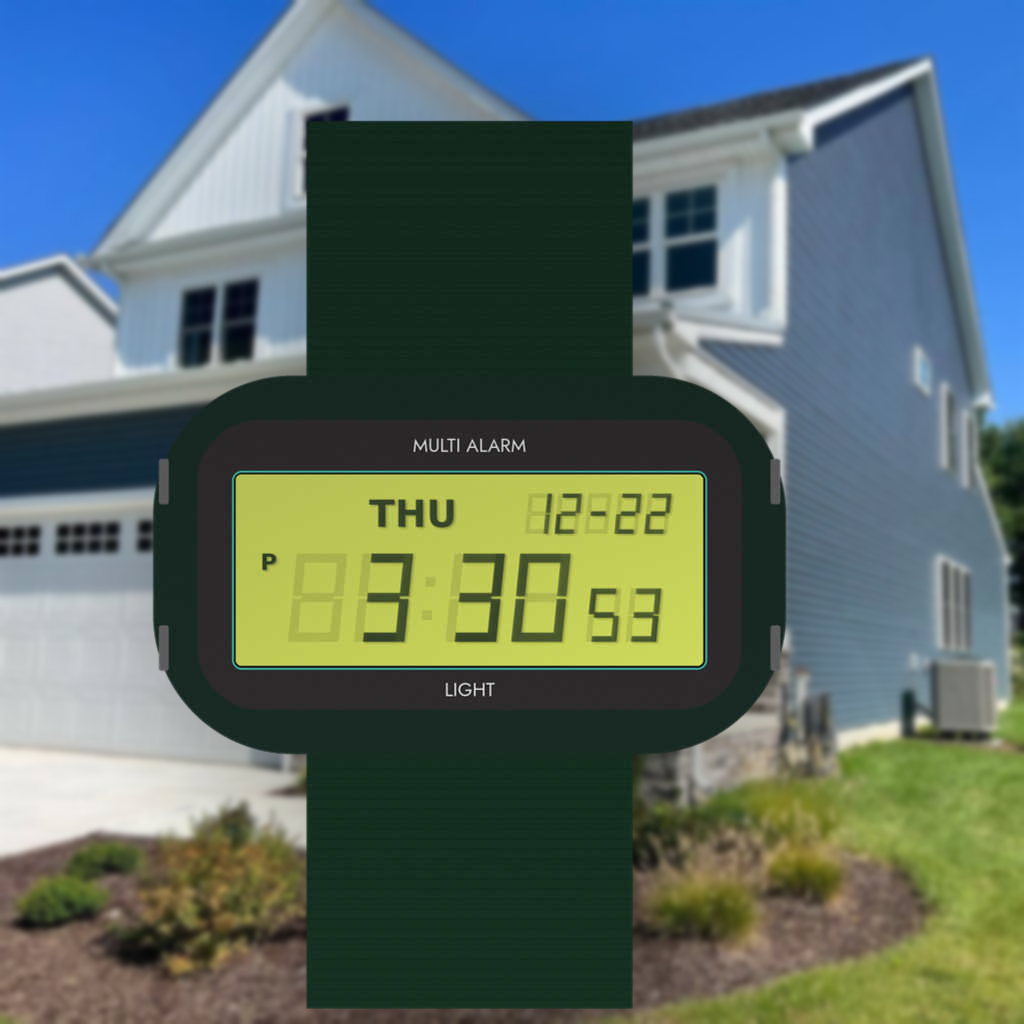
3h30m53s
